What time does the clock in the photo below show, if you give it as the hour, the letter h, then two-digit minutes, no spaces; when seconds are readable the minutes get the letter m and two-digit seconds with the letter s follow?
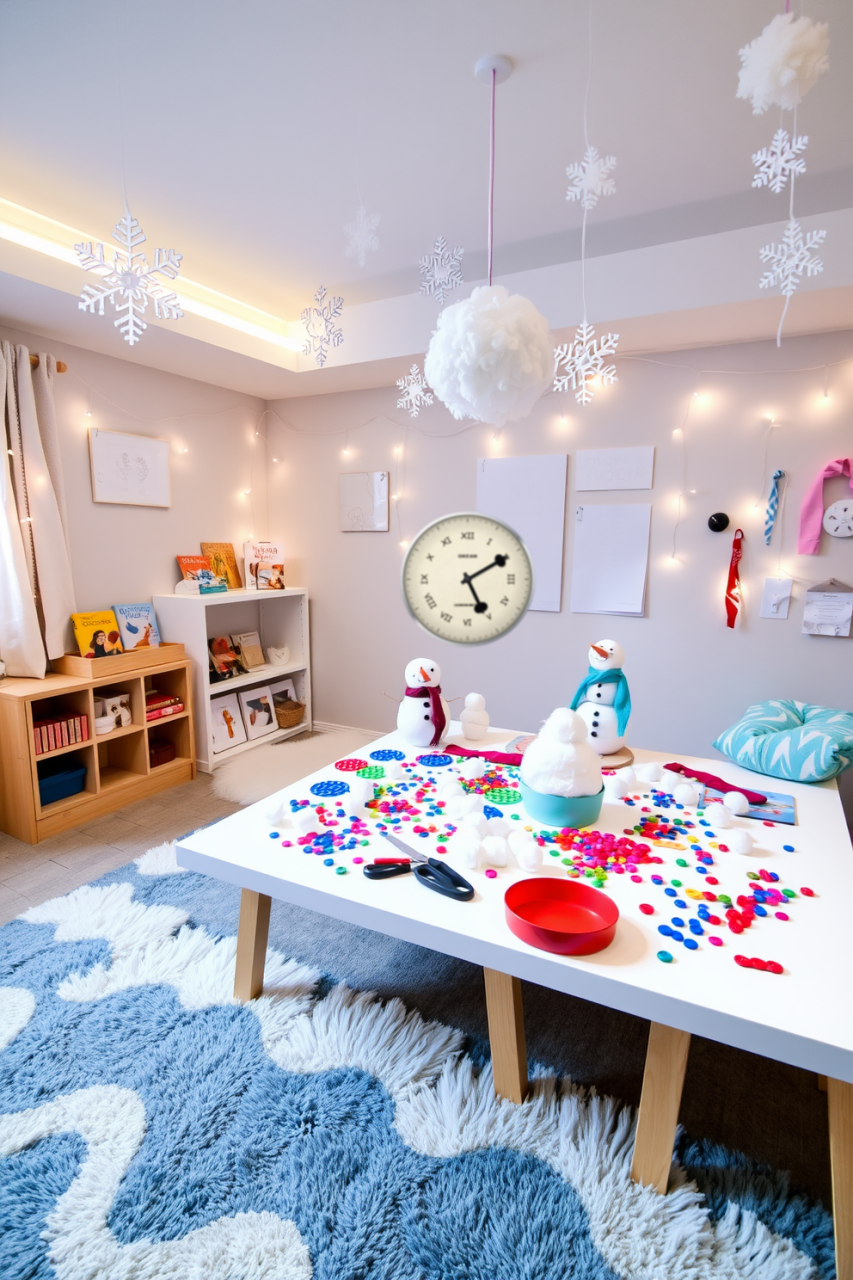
5h10
